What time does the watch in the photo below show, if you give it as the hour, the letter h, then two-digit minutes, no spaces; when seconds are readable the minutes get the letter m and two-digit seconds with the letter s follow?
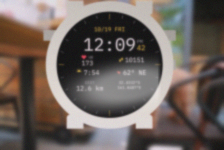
12h09
